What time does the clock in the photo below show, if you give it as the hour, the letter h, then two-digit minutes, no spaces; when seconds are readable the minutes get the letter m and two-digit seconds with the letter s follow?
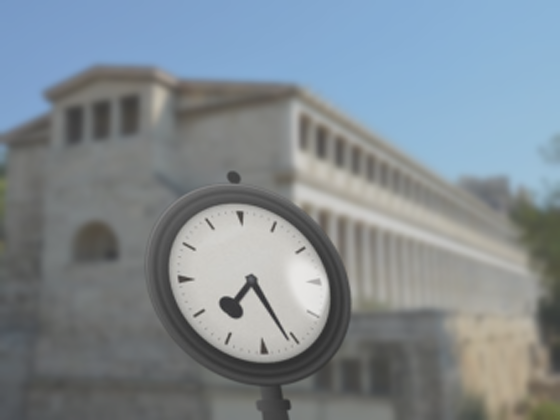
7h26
